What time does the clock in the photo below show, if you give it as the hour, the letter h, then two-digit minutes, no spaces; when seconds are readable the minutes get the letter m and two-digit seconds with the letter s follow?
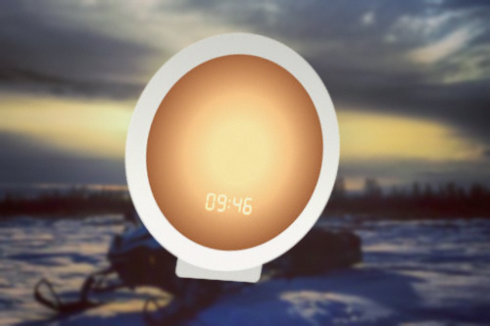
9h46
